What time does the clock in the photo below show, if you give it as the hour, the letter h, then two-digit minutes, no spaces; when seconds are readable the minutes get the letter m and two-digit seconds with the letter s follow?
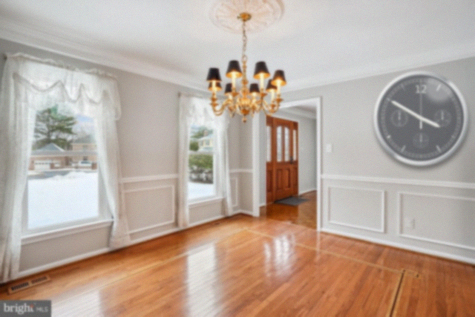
3h50
